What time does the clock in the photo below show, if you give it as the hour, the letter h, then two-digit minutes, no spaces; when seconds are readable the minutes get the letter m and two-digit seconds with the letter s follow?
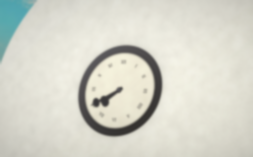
7h40
